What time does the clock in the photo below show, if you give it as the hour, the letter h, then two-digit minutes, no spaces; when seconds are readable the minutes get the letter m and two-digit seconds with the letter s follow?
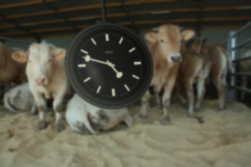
4h48
